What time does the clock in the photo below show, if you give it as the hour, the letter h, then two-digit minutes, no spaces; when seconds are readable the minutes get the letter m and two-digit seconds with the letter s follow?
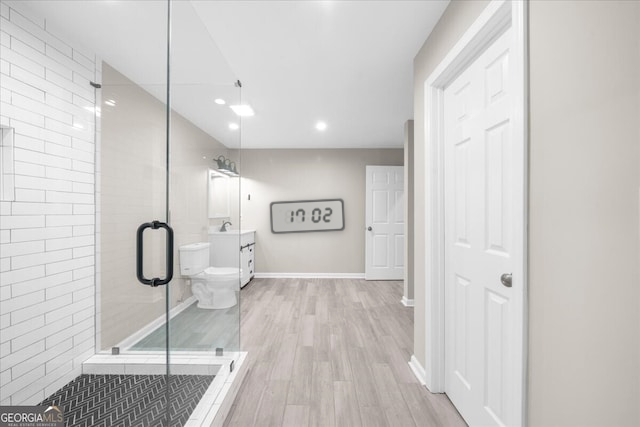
17h02
